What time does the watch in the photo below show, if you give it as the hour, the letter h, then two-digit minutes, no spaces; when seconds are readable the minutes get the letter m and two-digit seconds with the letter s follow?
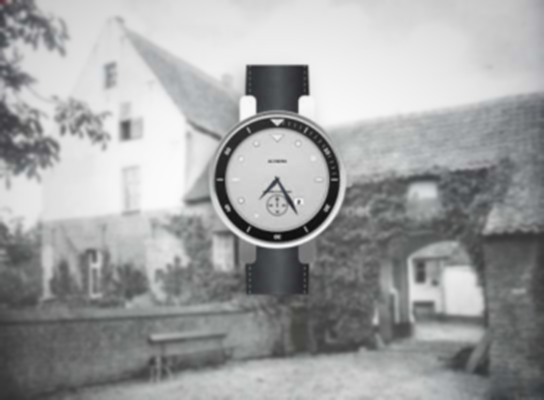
7h25
